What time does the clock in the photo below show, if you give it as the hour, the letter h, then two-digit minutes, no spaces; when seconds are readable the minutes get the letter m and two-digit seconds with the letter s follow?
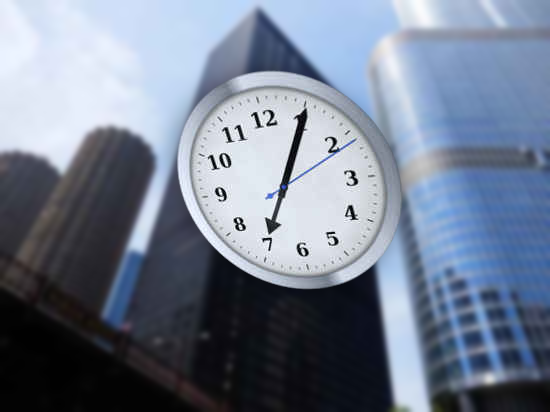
7h05m11s
